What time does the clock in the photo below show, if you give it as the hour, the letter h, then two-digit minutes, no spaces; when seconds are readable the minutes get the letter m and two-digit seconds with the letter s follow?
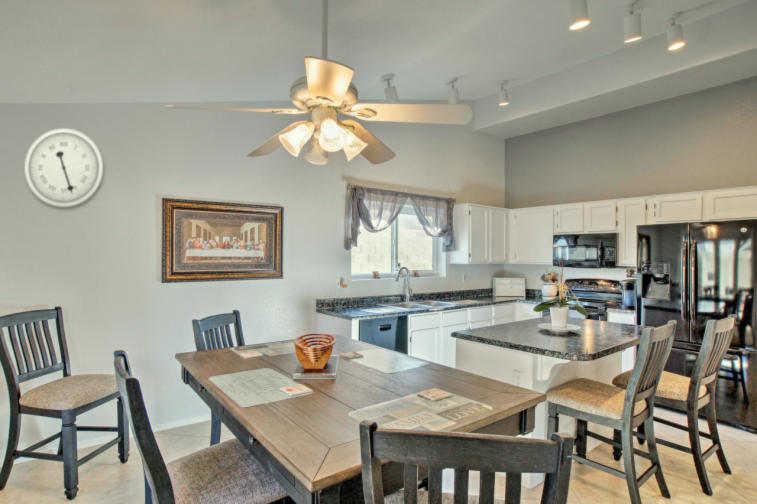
11h27
